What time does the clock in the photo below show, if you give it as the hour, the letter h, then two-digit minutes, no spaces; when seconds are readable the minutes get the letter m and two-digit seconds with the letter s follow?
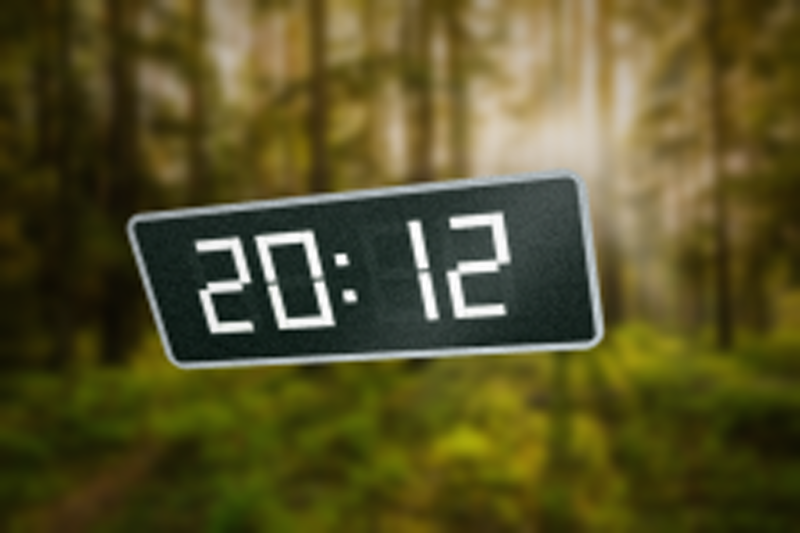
20h12
